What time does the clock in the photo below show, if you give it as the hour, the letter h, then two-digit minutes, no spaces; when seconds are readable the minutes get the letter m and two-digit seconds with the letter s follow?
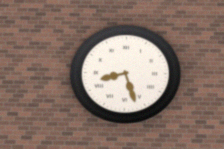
8h27
